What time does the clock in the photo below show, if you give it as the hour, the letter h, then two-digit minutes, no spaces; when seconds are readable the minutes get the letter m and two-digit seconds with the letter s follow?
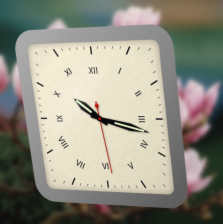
10h17m29s
